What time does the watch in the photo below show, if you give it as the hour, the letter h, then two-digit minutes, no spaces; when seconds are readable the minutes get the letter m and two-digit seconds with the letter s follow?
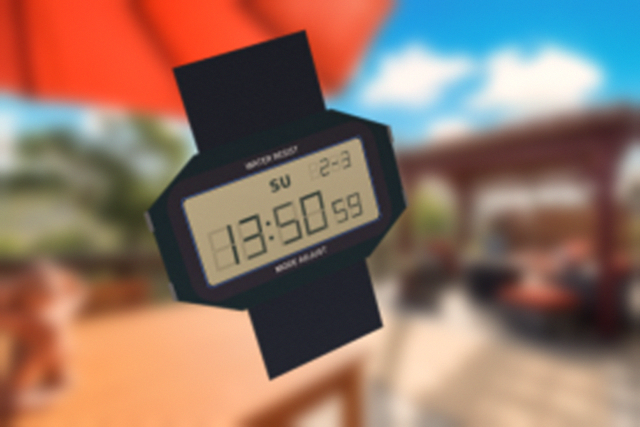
13h50m59s
